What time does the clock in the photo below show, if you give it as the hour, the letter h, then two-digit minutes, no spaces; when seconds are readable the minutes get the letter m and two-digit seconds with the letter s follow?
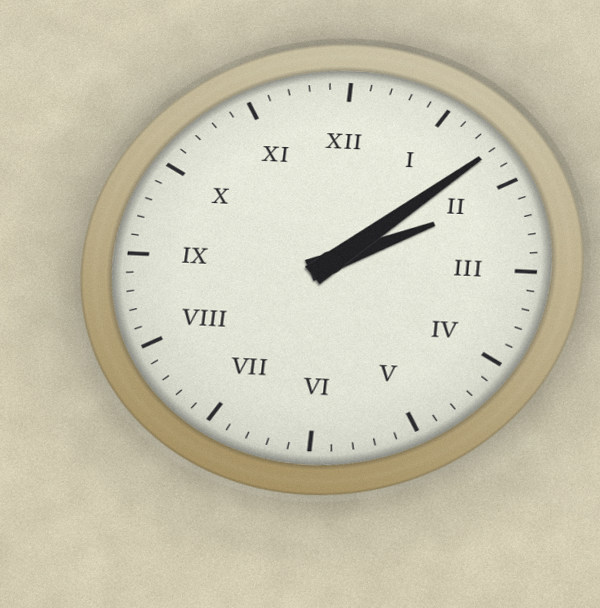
2h08
